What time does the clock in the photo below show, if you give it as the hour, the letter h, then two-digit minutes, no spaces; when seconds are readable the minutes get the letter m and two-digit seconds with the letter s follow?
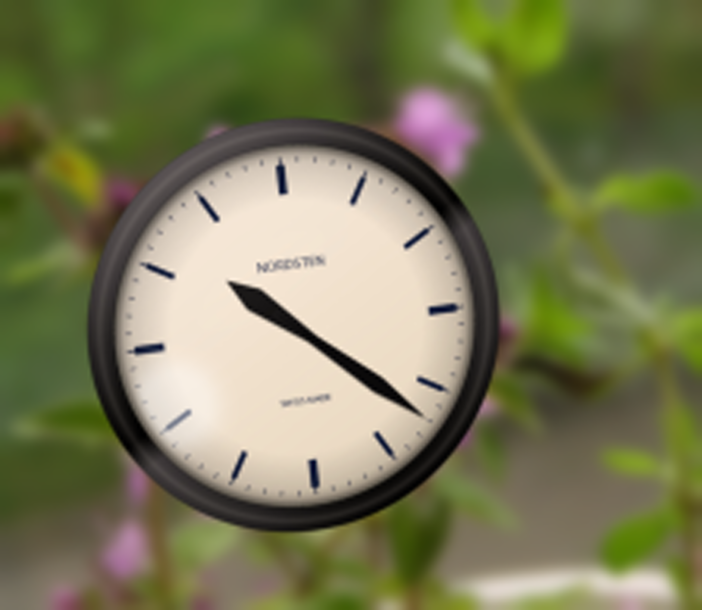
10h22
